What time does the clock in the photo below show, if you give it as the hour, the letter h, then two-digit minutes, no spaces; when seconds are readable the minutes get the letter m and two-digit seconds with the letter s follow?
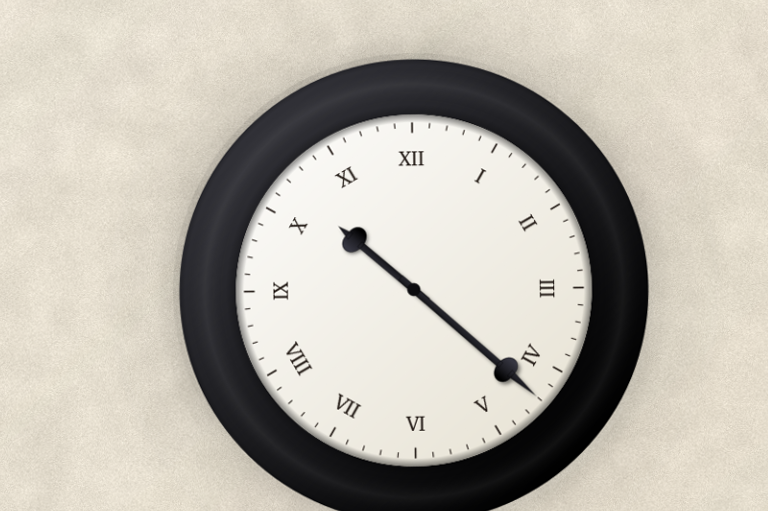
10h22
